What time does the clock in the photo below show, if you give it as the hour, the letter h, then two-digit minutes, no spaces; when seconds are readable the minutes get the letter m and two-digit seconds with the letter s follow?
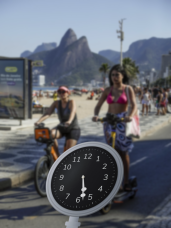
5h28
